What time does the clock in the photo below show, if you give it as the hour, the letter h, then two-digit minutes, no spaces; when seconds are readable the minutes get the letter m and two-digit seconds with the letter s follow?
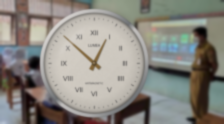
12h52
